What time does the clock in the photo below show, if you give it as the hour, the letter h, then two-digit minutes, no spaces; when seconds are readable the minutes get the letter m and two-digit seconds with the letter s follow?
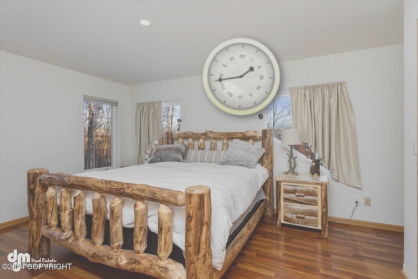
1h43
